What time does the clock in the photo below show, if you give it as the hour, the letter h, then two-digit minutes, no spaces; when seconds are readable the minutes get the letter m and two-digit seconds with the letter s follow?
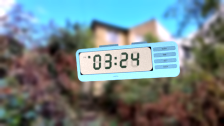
3h24
